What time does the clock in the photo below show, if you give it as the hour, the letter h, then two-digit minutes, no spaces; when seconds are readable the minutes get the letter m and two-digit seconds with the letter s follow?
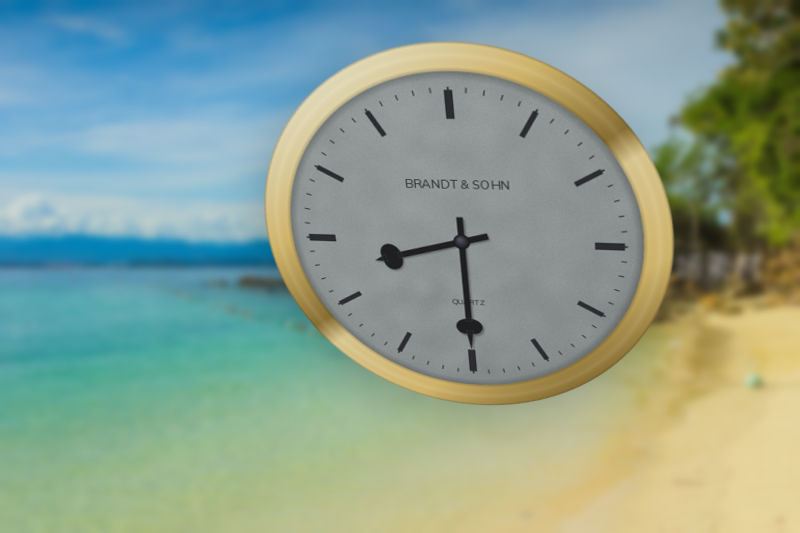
8h30
